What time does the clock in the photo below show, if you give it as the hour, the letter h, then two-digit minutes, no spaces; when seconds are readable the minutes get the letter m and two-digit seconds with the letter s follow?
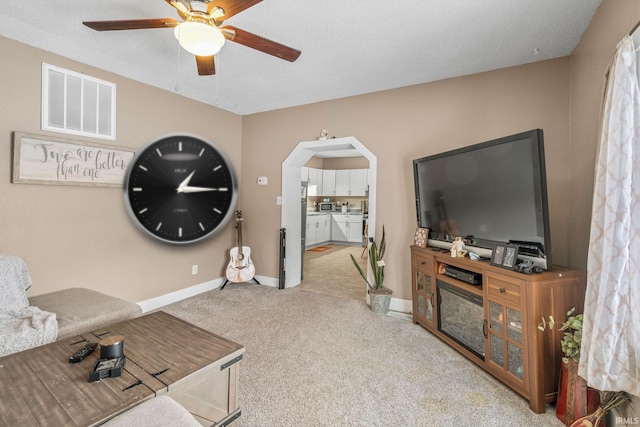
1h15
